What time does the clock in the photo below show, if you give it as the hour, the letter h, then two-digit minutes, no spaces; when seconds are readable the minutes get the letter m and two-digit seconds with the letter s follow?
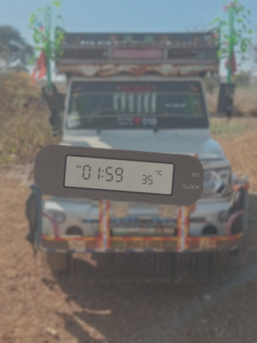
1h59
